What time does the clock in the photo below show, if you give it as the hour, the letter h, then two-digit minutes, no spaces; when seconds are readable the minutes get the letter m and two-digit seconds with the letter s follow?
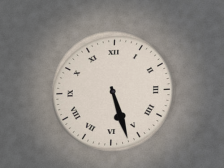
5h27
